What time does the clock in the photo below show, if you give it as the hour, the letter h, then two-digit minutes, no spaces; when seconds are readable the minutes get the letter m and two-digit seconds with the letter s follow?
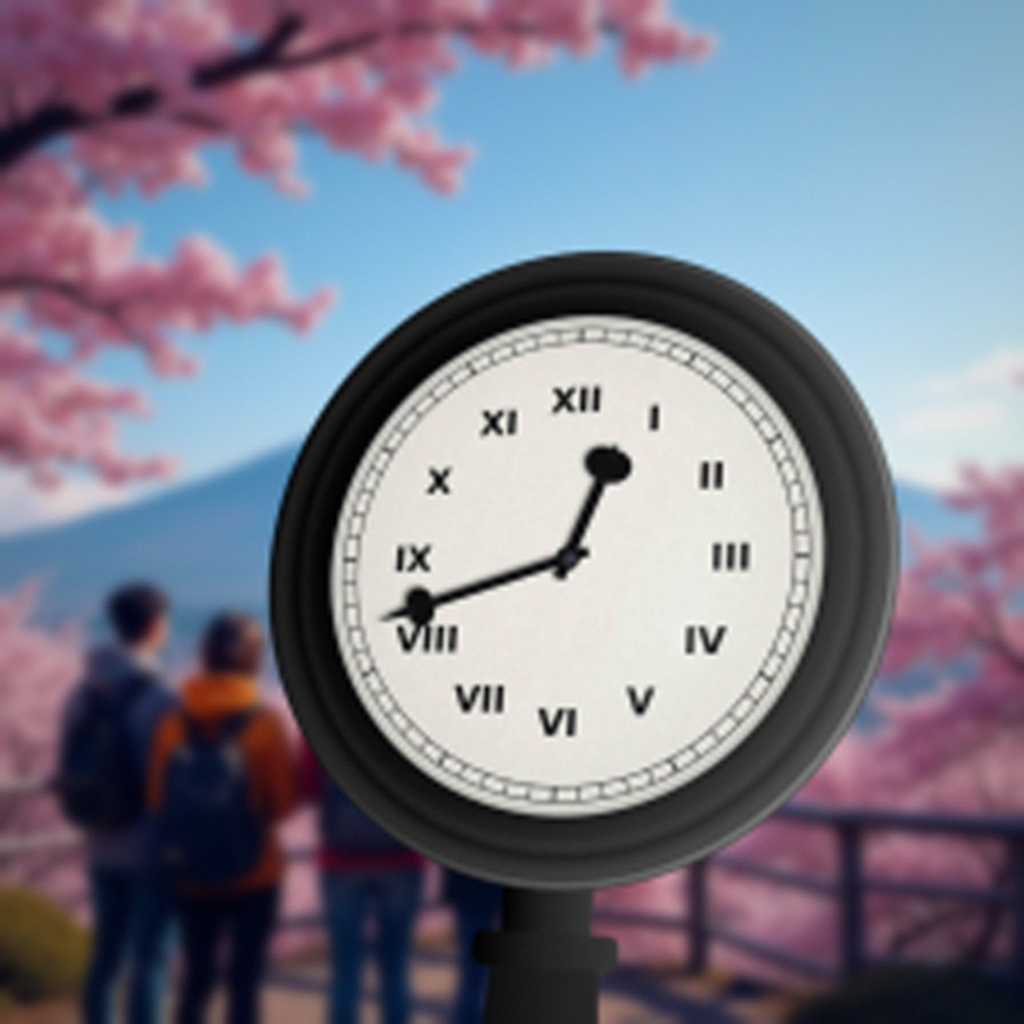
12h42
